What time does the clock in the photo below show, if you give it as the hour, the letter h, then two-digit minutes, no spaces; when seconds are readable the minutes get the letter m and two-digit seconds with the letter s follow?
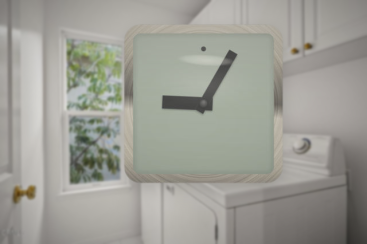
9h05
